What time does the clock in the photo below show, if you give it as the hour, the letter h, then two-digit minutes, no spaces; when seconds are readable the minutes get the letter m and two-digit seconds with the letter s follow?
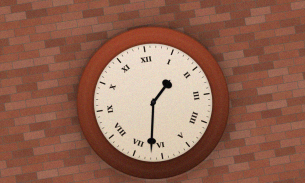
1h32
